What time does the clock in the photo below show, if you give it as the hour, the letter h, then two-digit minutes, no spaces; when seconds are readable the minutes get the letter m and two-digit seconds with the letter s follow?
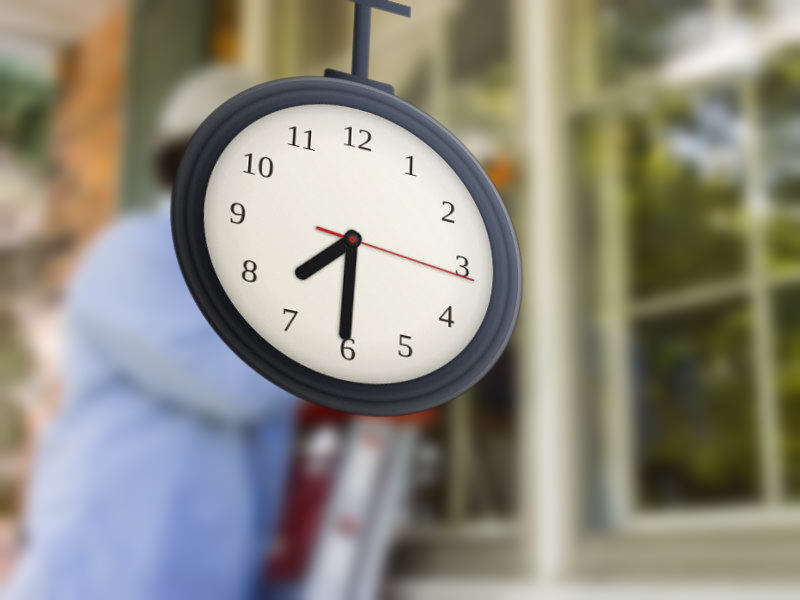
7h30m16s
